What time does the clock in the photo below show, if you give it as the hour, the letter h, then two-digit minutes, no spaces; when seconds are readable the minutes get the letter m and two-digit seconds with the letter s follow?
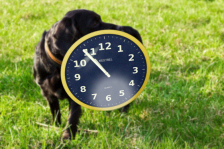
10h54
